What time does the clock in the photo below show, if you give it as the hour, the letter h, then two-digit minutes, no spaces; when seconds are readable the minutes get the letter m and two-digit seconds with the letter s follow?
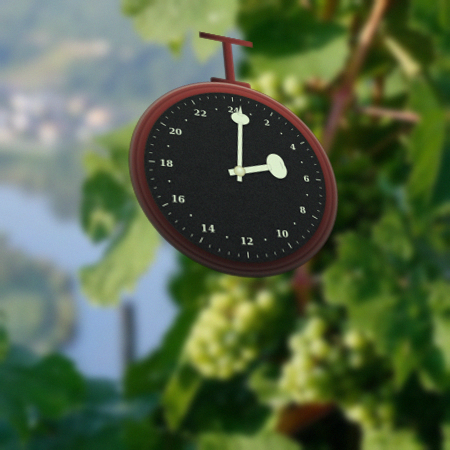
5h01
